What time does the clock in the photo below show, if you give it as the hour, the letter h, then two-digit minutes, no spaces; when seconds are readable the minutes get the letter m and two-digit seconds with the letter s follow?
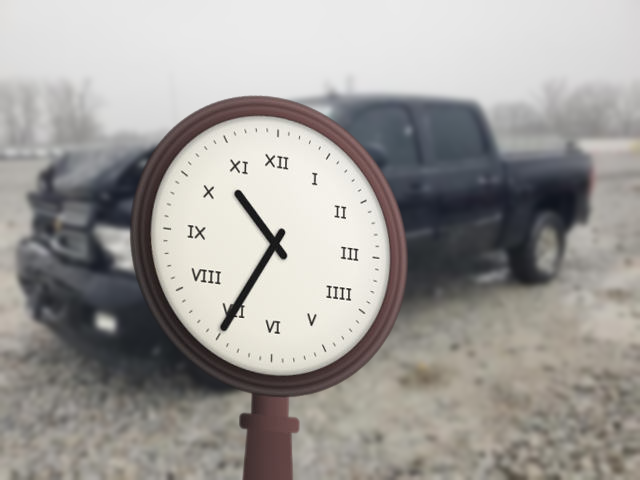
10h35
